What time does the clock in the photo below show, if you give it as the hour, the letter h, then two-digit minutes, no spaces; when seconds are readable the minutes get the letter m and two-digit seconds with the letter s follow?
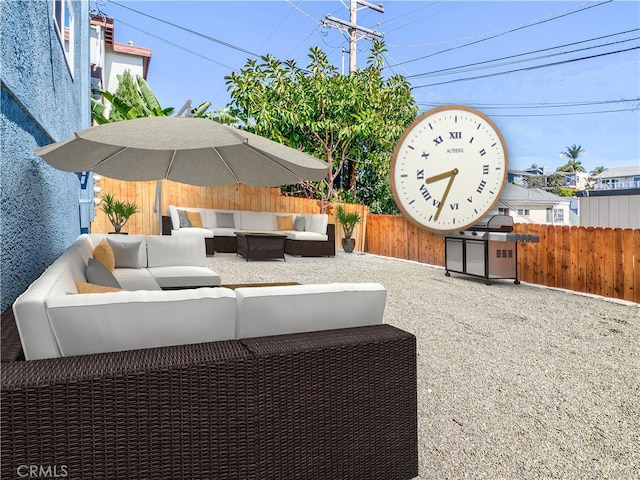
8h34
